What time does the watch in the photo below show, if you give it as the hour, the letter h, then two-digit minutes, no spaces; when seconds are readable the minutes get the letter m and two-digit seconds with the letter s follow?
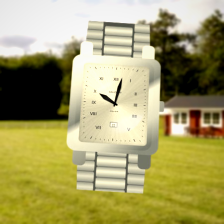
10h02
